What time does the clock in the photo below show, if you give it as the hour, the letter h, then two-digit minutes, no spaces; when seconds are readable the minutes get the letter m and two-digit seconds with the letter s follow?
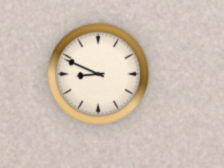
8h49
